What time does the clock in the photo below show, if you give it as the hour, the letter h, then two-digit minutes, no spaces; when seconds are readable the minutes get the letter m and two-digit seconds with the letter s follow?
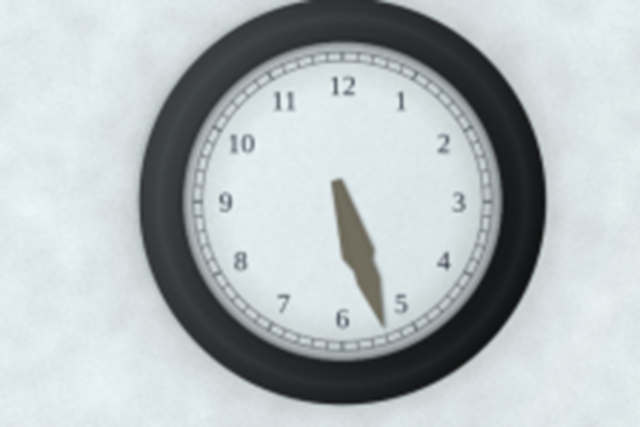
5h27
